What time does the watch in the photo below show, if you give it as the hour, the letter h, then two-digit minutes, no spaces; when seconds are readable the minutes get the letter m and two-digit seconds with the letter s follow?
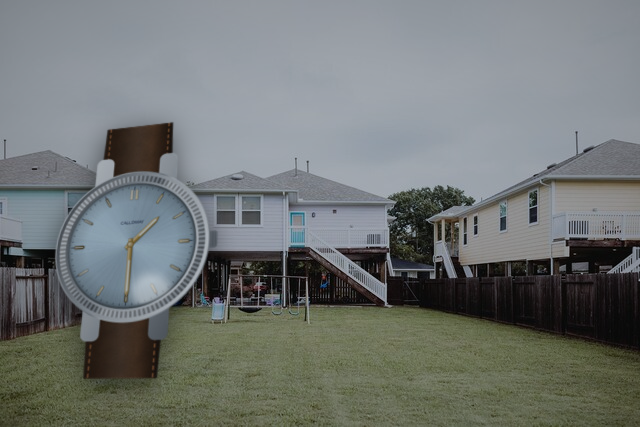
1h30
